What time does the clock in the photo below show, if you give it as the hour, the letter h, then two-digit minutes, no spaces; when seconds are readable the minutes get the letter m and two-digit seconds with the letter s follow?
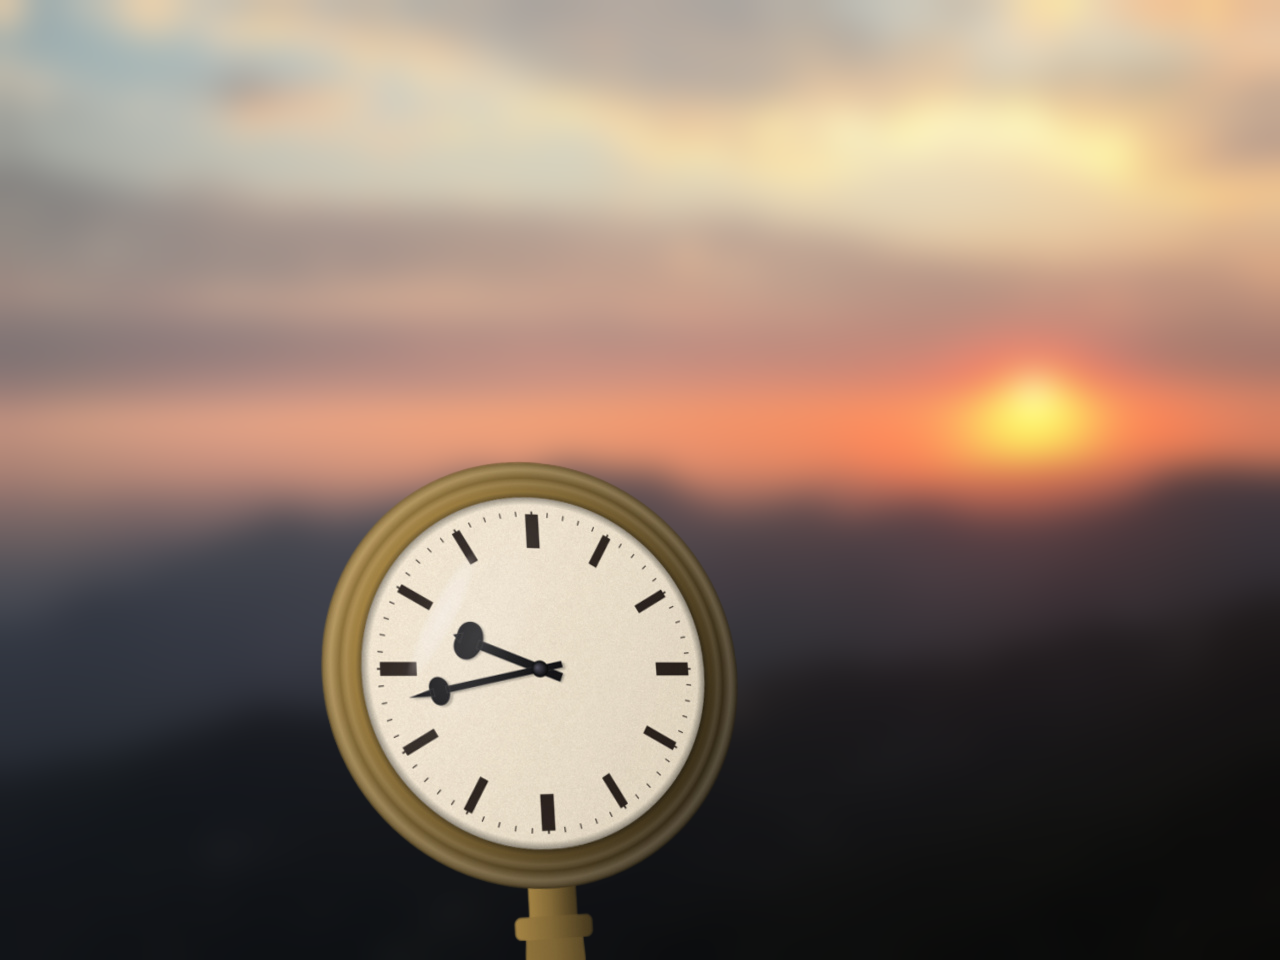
9h43
